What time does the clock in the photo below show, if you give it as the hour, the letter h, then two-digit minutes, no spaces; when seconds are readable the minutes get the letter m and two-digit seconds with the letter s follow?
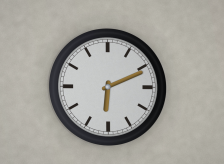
6h11
